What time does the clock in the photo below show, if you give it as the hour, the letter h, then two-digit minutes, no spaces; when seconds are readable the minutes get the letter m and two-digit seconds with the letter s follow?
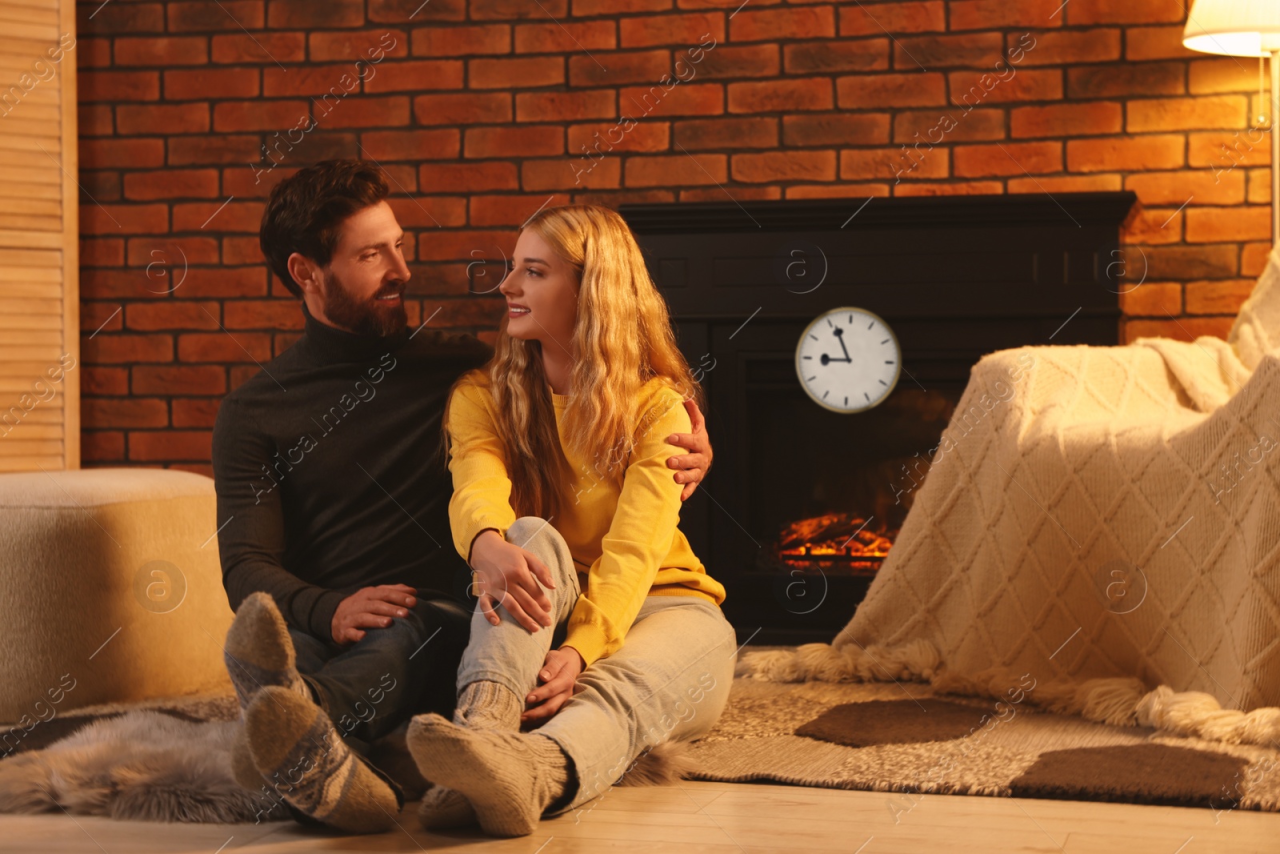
8h56
